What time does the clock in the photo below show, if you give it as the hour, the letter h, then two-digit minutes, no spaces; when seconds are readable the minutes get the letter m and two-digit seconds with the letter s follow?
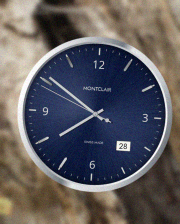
7h50m49s
